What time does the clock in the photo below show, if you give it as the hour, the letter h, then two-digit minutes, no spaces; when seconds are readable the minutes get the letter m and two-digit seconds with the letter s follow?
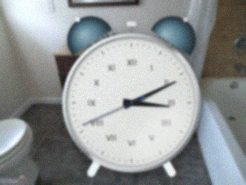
3h10m41s
